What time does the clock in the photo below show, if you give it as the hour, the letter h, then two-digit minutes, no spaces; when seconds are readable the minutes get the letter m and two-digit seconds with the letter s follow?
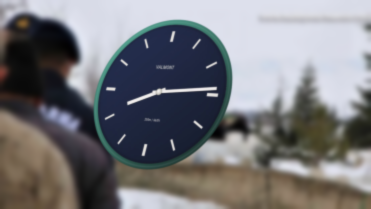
8h14
